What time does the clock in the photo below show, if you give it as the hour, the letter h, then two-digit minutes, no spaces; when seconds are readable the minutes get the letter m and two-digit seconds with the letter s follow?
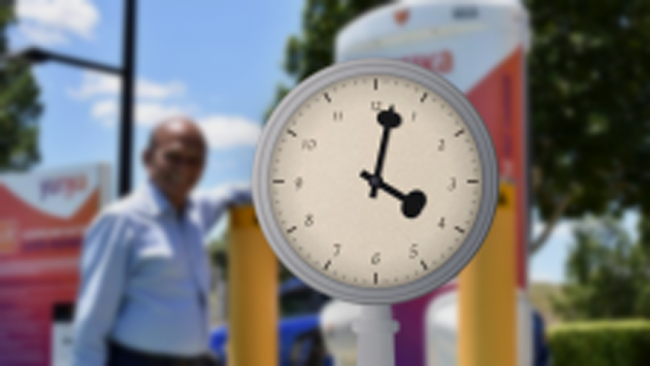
4h02
